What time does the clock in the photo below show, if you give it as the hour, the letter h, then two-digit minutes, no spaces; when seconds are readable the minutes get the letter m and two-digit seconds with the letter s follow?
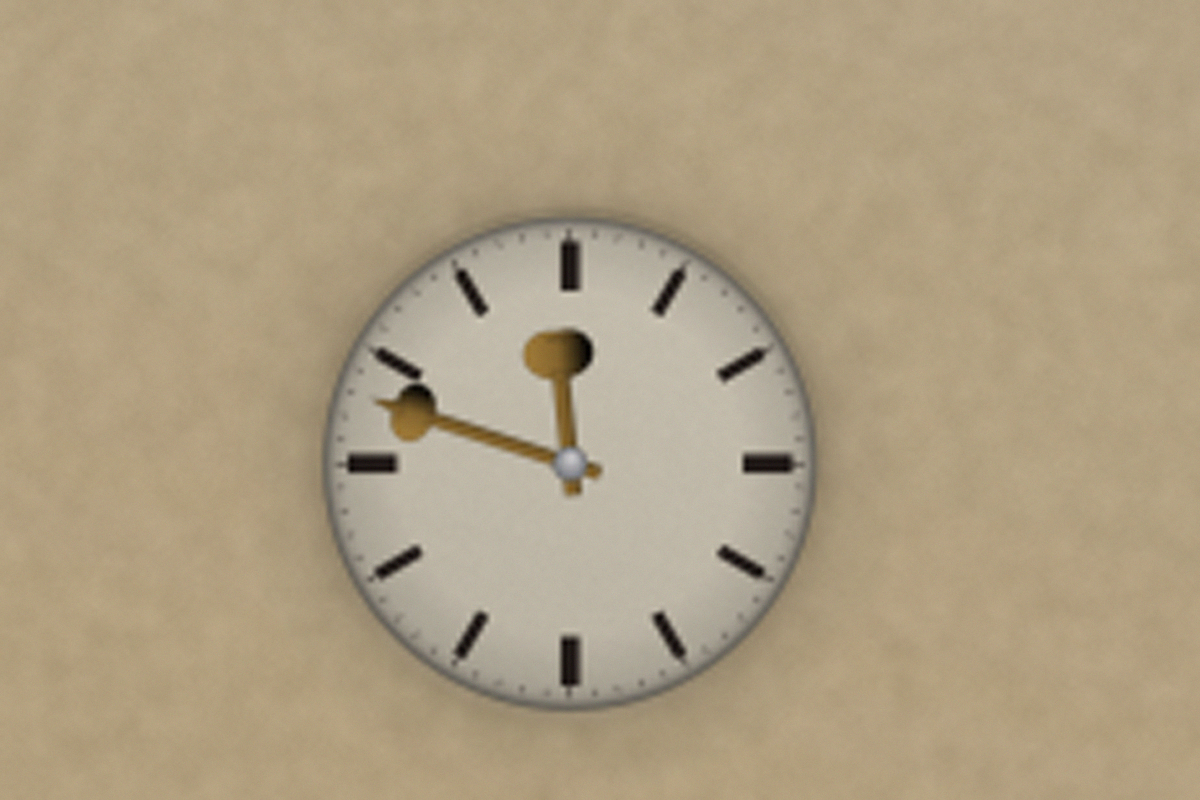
11h48
